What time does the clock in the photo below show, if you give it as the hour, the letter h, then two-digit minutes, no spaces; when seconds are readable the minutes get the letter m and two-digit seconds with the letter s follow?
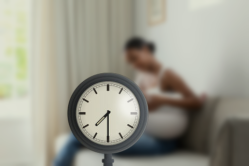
7h30
